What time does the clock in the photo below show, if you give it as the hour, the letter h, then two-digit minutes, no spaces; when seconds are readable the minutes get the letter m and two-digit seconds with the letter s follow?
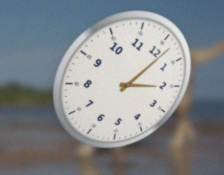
2h02
